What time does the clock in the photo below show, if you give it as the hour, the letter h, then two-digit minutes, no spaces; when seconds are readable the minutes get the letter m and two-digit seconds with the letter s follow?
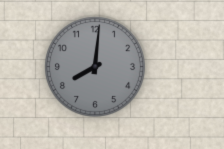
8h01
